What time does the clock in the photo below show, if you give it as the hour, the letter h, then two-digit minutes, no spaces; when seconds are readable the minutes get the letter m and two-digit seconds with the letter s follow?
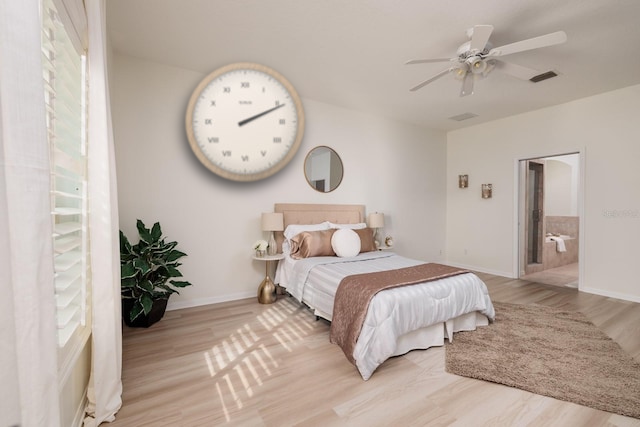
2h11
